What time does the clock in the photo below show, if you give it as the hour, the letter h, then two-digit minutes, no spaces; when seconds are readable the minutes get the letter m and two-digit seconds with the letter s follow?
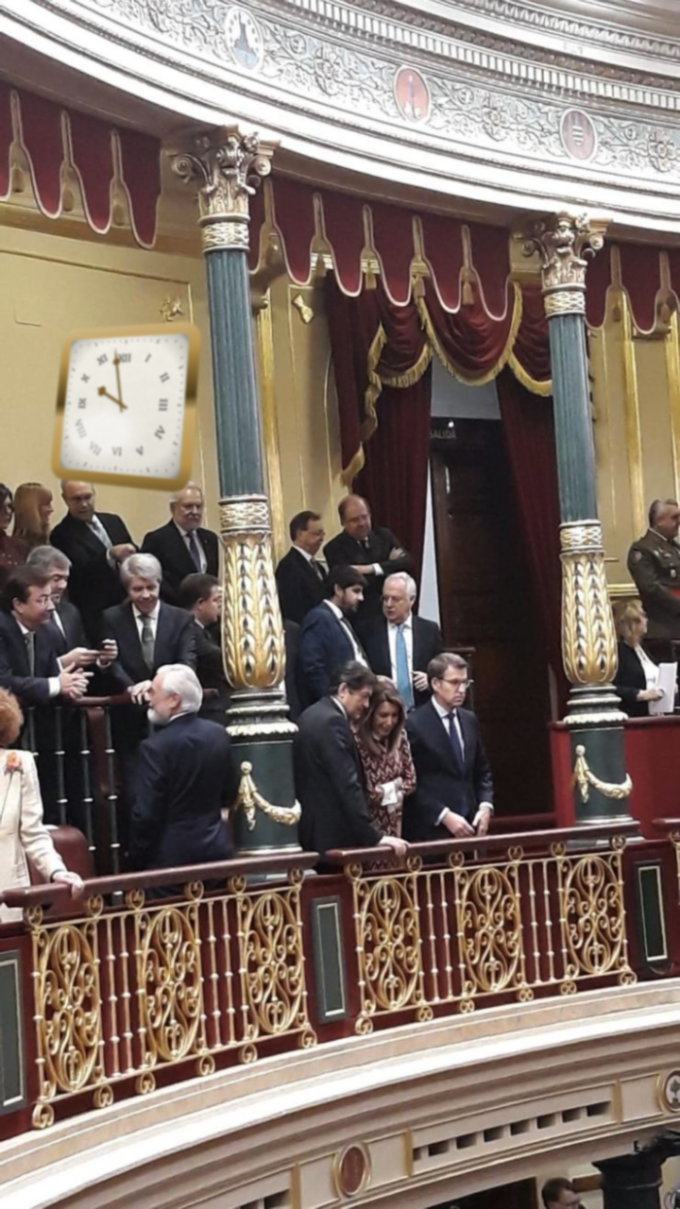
9h58
